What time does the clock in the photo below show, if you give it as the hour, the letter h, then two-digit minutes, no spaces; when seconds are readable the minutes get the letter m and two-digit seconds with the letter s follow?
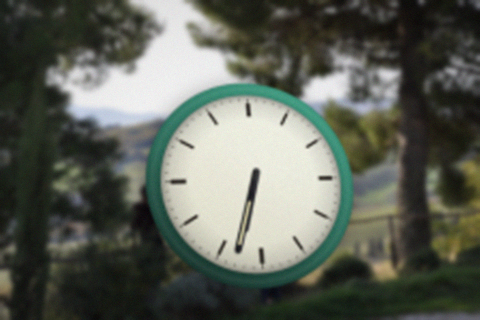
6h33
